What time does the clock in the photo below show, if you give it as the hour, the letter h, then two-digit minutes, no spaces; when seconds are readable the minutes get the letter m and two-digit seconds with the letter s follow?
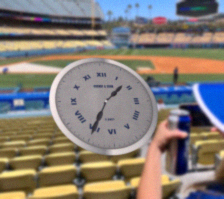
1h35
